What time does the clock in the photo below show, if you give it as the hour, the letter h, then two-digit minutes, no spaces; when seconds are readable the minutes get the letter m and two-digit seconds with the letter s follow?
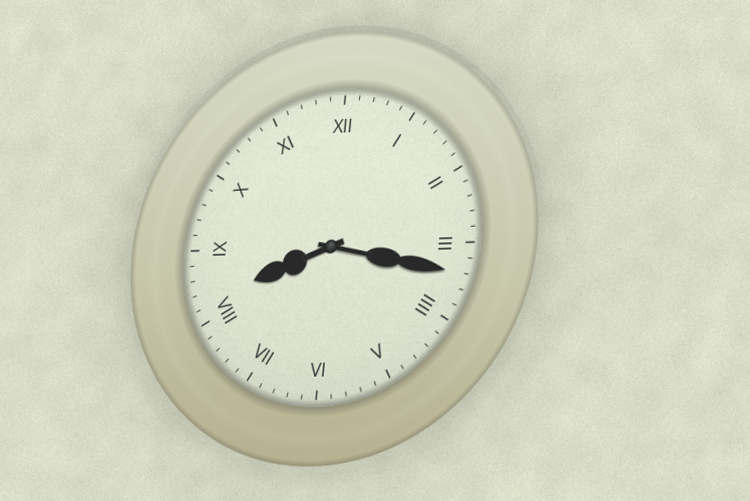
8h17
